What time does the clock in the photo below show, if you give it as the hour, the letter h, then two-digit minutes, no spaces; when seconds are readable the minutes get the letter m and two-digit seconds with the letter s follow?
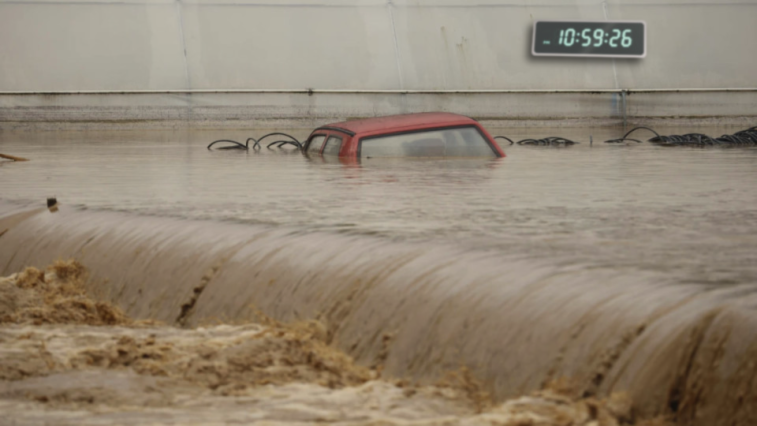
10h59m26s
